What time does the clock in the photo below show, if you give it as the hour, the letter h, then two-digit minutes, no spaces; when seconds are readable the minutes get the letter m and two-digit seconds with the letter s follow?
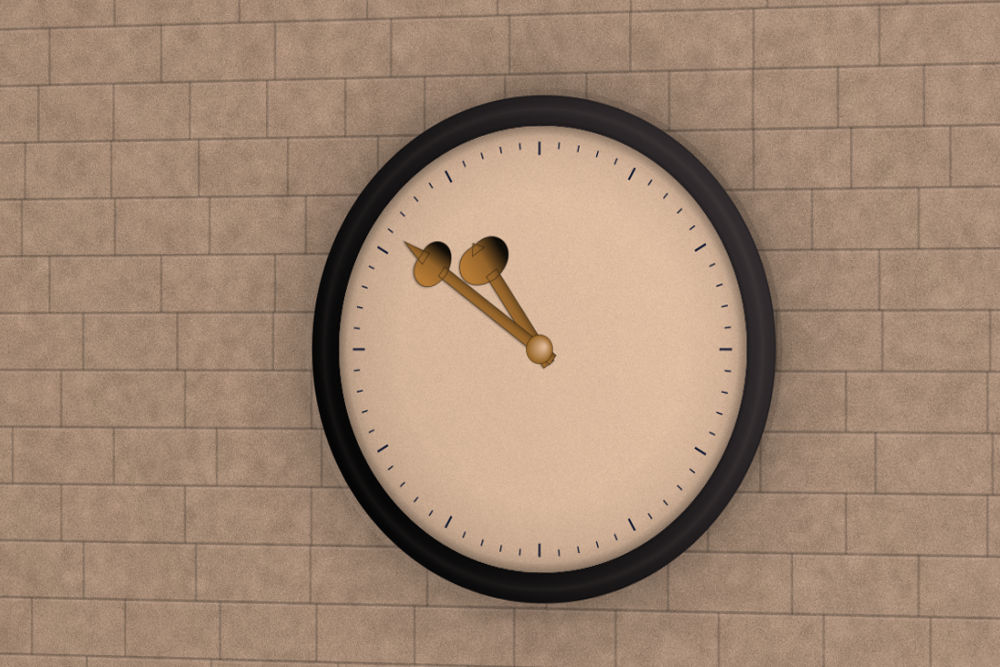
10h51
